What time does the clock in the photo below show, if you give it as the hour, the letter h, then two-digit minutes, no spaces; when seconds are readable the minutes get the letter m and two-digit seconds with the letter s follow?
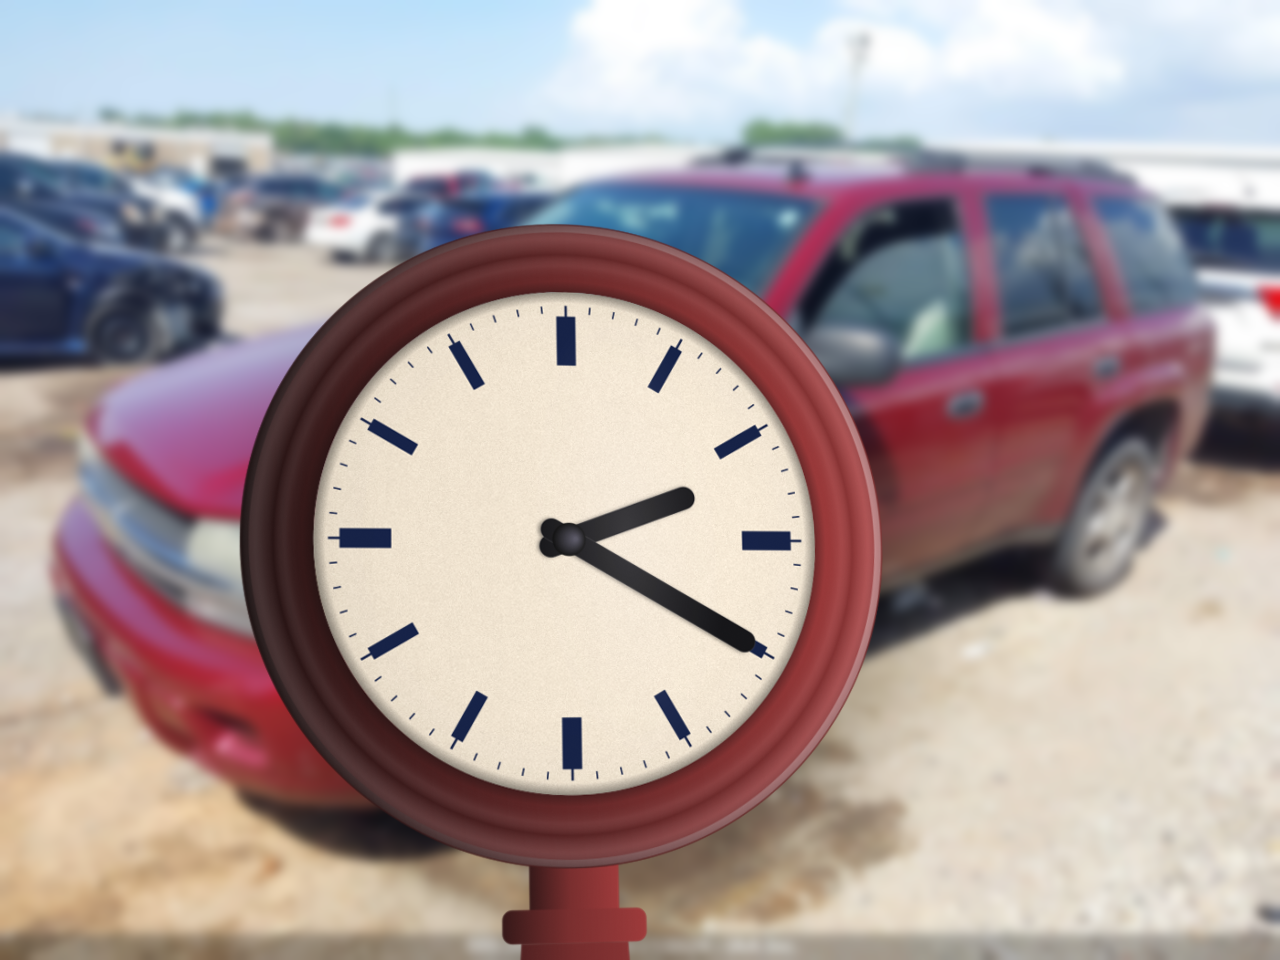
2h20
